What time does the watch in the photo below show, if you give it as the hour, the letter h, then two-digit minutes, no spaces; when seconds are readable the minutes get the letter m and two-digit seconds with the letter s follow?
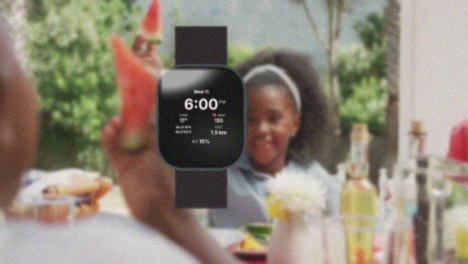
6h00
